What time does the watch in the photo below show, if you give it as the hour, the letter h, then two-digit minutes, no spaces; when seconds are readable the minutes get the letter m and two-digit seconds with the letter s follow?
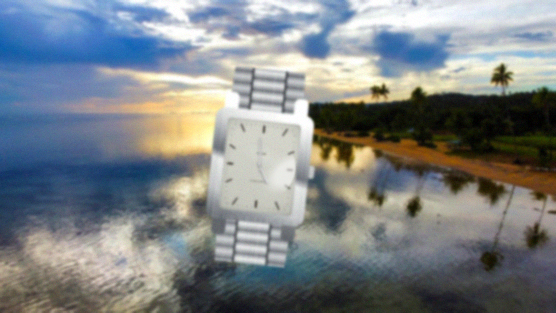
4h59
